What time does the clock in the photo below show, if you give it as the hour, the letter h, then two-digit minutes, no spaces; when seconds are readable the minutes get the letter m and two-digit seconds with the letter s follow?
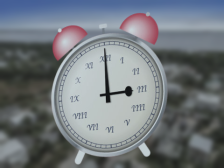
3h00
